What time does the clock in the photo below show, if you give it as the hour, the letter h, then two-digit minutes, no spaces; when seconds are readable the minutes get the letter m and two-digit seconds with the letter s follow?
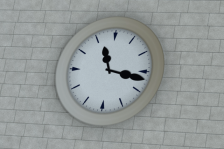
11h17
